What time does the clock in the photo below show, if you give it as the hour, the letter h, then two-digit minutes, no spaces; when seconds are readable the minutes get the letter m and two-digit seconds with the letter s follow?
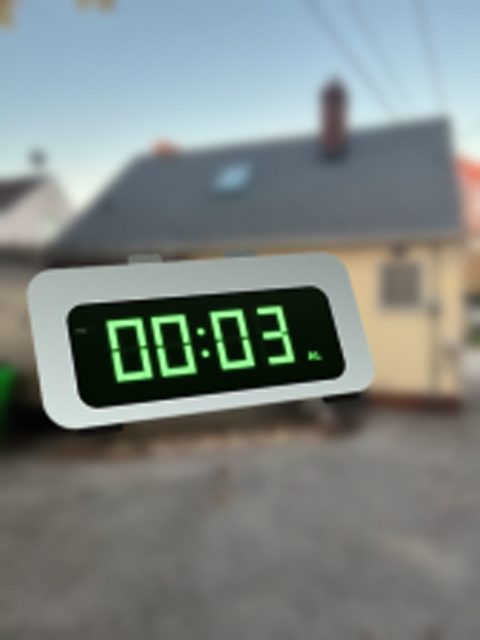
0h03
